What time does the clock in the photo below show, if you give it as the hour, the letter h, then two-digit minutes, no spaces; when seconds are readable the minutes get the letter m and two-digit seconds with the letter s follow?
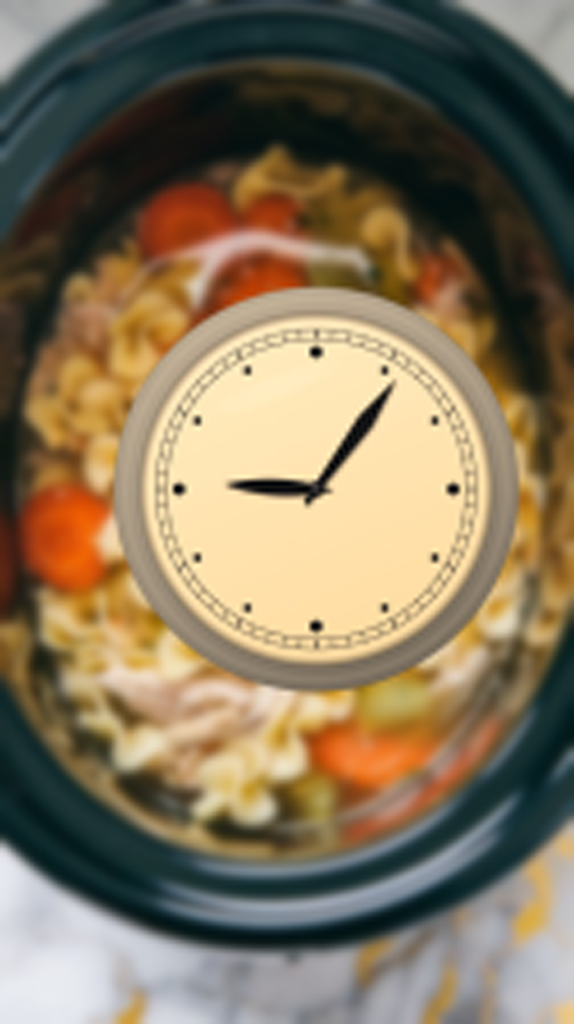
9h06
